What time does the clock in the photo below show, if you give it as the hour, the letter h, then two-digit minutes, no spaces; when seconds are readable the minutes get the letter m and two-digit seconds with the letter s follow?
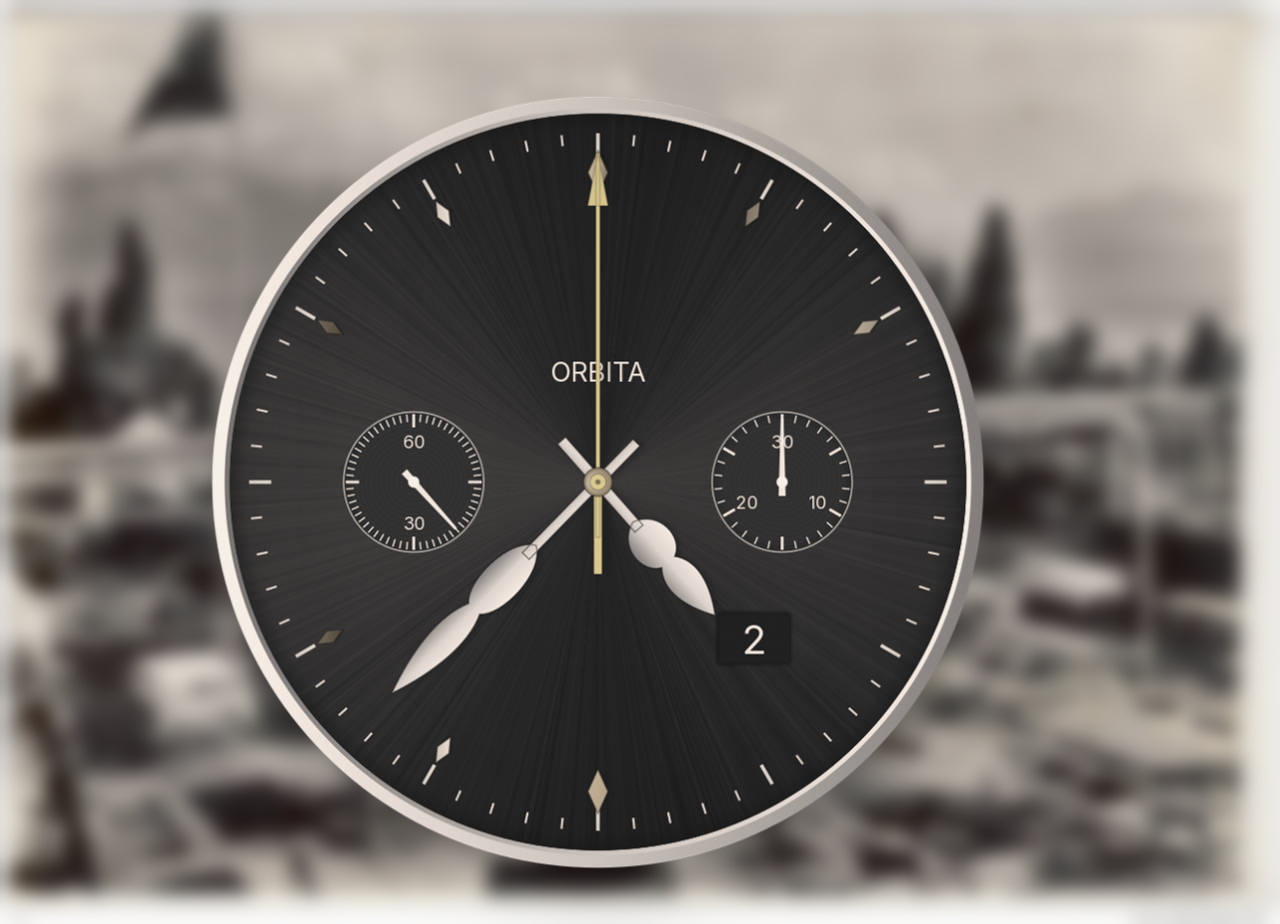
4h37m23s
